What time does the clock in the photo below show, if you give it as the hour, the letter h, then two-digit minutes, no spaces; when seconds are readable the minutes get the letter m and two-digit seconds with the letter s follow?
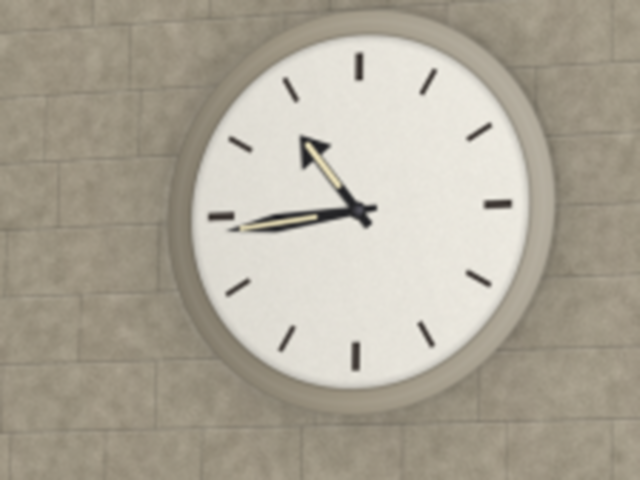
10h44
